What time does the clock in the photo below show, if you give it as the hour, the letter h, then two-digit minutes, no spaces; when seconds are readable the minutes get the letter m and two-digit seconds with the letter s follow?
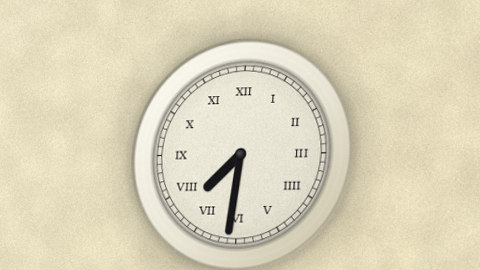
7h31
